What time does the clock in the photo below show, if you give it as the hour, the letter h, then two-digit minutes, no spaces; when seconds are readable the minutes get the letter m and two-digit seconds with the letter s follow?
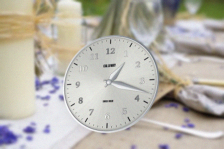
1h18
